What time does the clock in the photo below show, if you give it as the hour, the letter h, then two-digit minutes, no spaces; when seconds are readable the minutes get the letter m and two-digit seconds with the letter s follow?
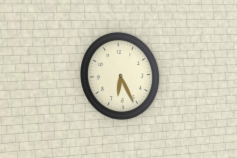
6h26
